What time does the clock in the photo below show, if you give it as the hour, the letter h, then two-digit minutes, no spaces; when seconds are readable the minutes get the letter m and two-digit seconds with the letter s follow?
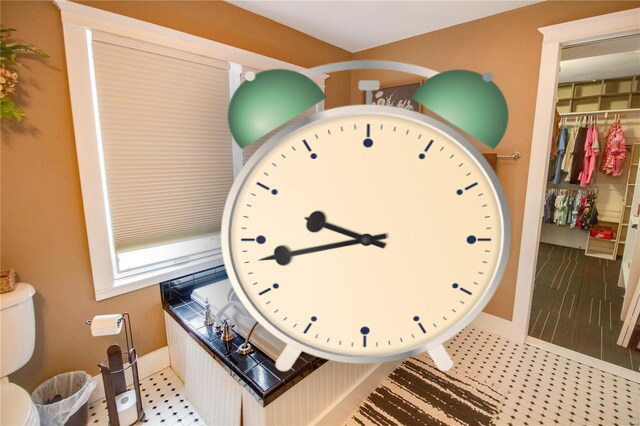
9h43
